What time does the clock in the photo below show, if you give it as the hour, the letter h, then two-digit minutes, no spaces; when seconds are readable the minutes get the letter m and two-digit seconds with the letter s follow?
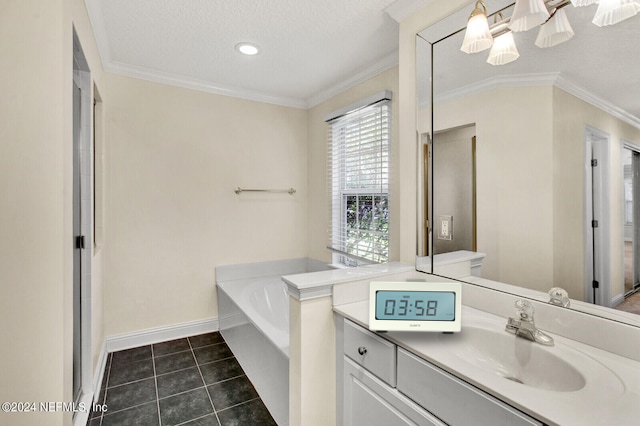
3h58
